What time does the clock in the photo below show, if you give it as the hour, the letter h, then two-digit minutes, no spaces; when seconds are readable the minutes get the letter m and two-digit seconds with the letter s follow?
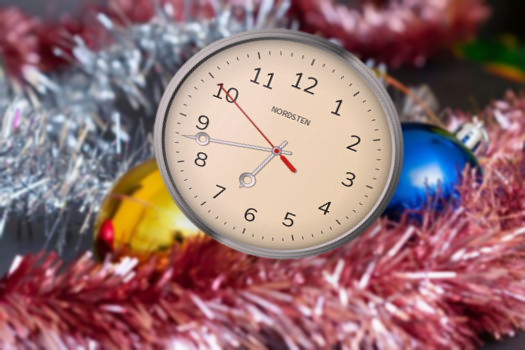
6h42m50s
